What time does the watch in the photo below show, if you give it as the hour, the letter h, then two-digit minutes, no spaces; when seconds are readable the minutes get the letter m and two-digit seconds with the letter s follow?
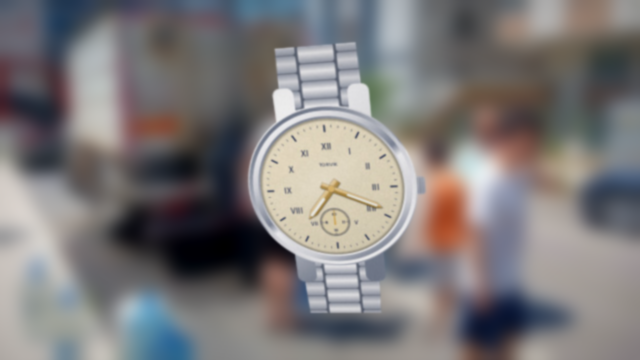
7h19
